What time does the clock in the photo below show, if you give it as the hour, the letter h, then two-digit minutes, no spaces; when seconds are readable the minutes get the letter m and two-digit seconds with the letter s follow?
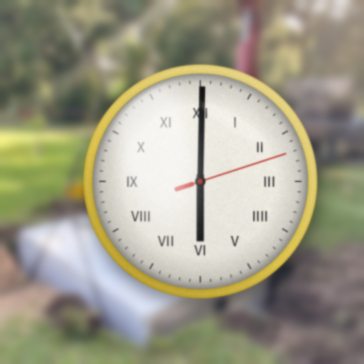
6h00m12s
